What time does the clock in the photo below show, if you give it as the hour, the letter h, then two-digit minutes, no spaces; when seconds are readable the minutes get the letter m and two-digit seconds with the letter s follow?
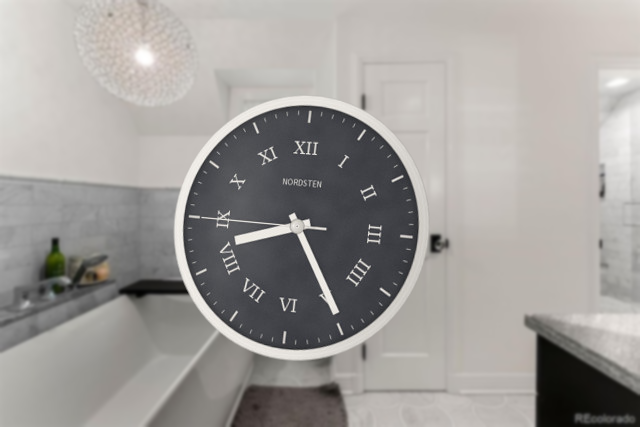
8h24m45s
